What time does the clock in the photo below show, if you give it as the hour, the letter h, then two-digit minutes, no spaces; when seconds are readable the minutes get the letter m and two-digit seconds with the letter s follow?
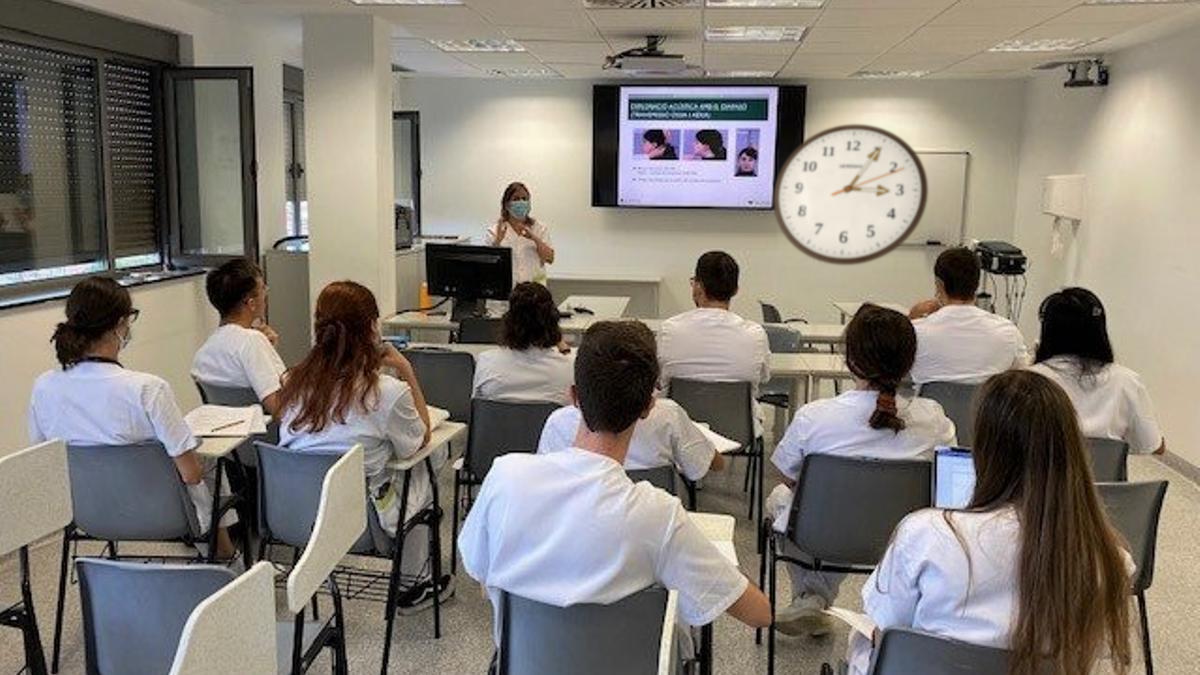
3h05m11s
